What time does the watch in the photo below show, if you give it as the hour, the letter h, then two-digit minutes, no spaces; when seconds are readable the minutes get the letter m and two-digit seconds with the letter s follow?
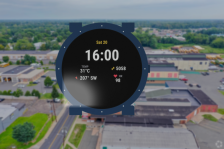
16h00
